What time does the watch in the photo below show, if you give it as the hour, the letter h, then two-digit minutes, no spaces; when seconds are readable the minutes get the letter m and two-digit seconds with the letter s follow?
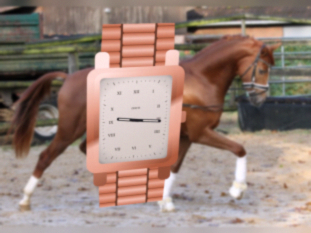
9h16
